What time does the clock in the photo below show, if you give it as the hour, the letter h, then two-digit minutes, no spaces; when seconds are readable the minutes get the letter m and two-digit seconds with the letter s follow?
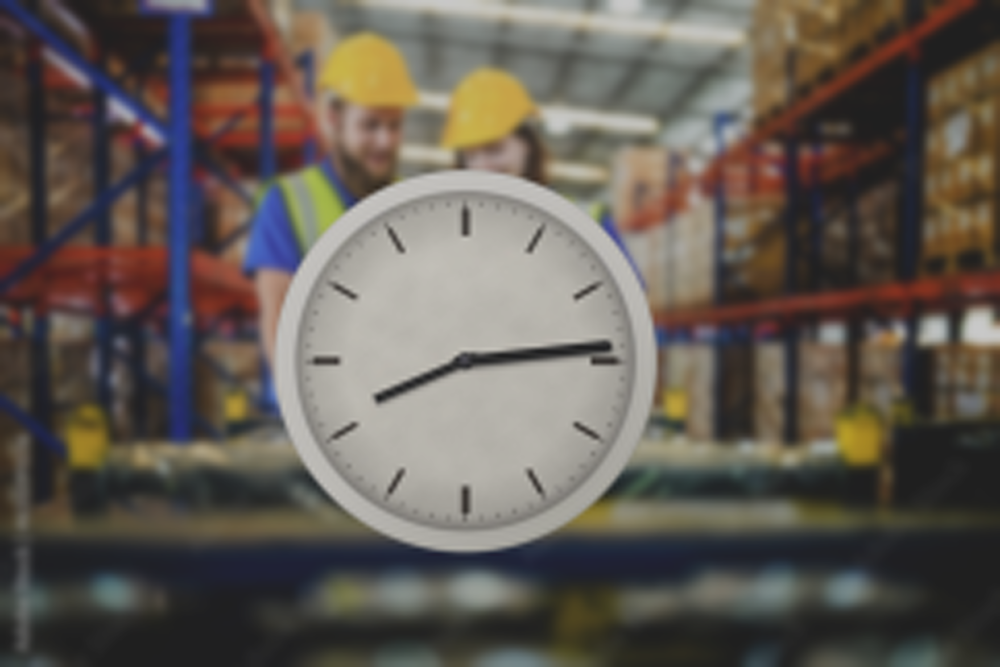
8h14
